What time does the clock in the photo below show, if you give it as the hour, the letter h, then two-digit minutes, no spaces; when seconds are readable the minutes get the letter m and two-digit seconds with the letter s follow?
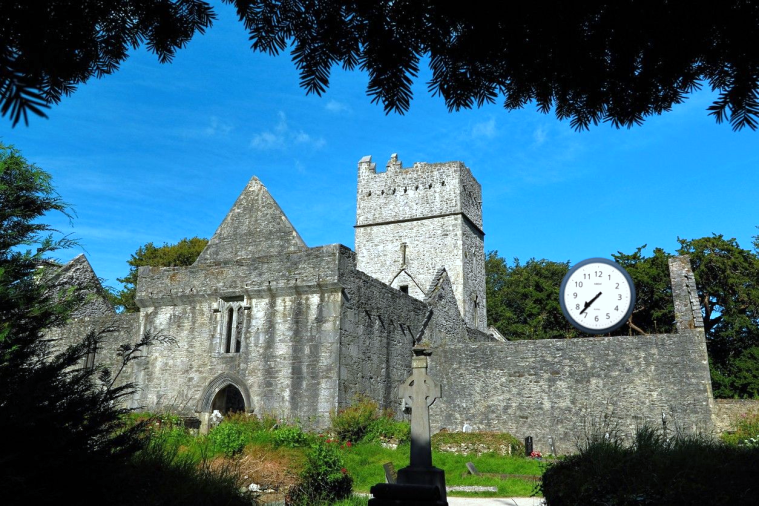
7h37
